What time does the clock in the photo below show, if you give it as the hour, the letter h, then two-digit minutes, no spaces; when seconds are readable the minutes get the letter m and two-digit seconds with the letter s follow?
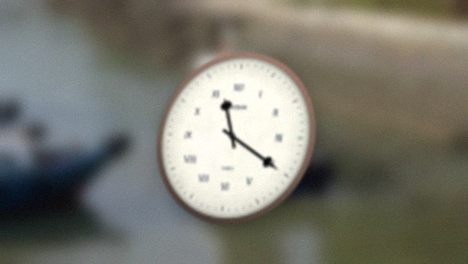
11h20
